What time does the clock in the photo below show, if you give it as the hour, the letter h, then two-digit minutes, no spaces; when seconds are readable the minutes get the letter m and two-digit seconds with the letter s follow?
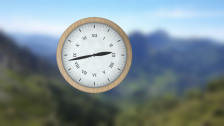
2h43
